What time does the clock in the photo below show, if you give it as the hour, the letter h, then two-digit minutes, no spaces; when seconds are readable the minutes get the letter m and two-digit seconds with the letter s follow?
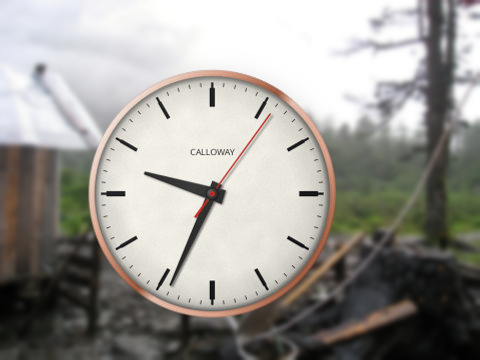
9h34m06s
